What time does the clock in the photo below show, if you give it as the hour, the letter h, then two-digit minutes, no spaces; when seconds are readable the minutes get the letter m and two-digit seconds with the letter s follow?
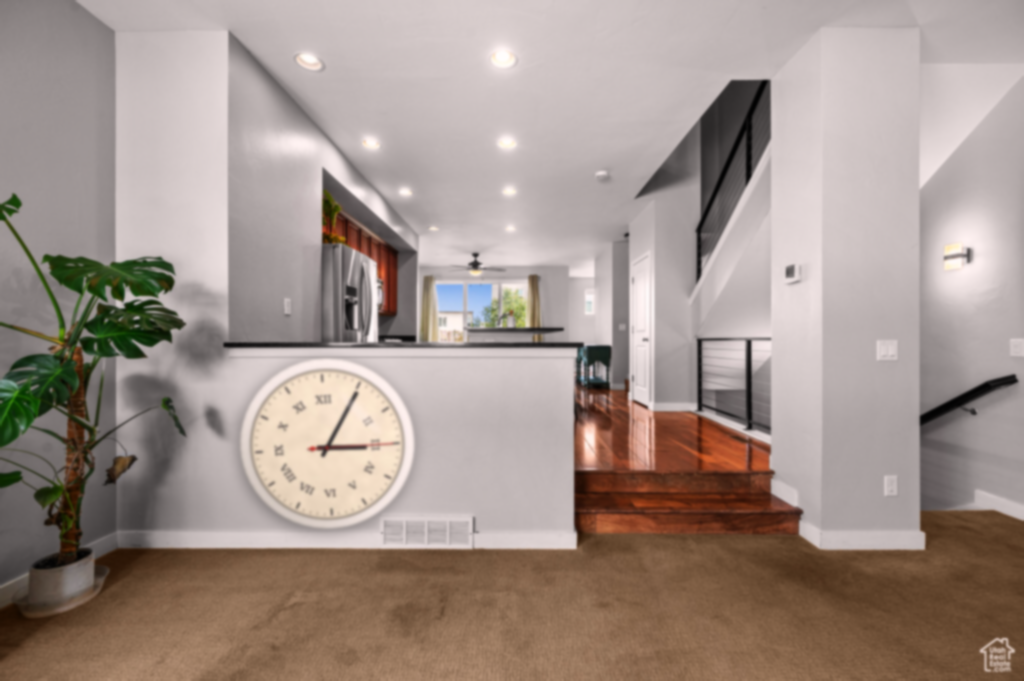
3h05m15s
